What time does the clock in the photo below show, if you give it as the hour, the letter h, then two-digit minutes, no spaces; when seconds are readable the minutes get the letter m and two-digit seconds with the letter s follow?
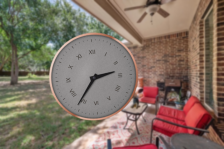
2h36
